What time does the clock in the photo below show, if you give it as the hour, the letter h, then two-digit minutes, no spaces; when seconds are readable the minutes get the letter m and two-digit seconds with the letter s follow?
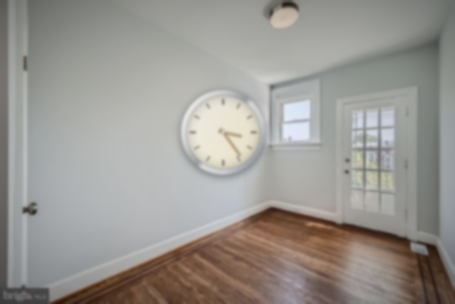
3h24
